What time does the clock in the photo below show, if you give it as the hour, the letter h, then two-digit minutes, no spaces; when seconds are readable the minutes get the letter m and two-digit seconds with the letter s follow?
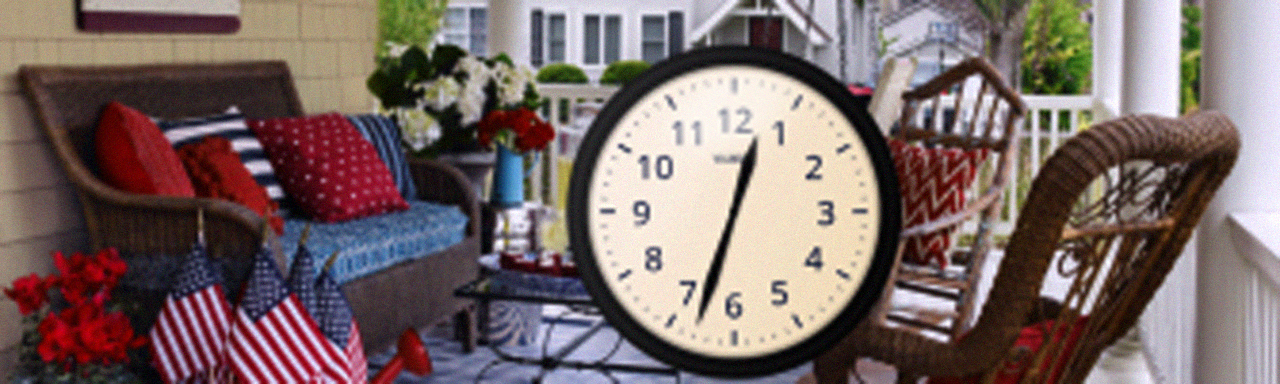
12h33
